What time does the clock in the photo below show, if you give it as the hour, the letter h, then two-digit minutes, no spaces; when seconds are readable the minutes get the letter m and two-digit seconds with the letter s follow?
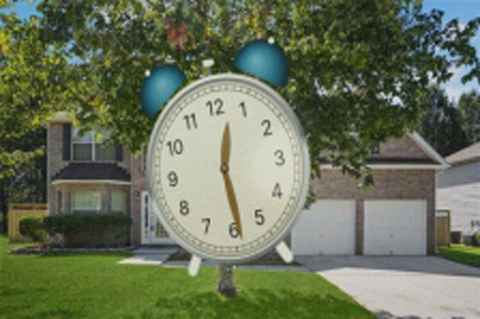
12h29
